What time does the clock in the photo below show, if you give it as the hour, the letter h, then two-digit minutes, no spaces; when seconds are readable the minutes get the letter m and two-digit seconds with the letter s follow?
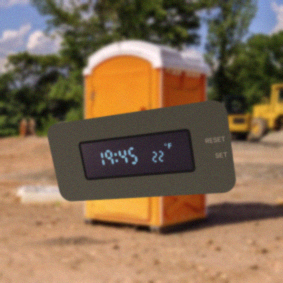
19h45
